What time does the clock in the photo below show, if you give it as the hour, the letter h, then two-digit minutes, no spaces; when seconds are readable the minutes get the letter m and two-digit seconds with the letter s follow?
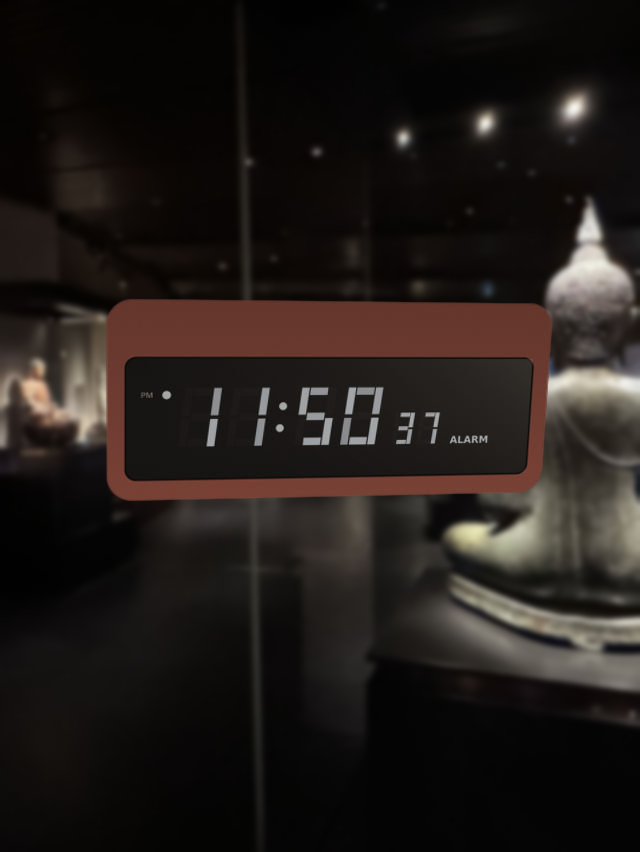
11h50m37s
